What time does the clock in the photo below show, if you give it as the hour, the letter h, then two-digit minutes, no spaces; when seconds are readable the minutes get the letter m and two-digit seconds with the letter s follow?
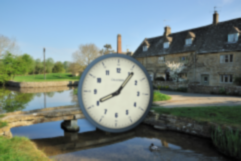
8h06
